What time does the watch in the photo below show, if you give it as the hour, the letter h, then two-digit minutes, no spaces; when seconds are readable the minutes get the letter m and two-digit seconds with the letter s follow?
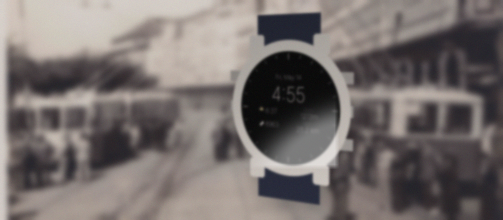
4h55
